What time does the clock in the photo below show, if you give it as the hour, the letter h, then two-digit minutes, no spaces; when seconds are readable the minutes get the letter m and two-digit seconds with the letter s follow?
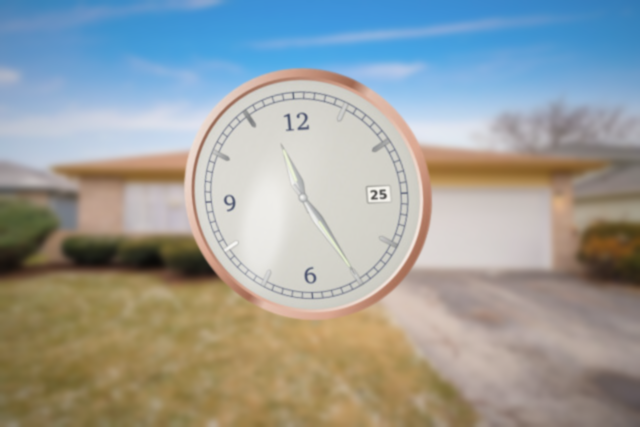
11h25
